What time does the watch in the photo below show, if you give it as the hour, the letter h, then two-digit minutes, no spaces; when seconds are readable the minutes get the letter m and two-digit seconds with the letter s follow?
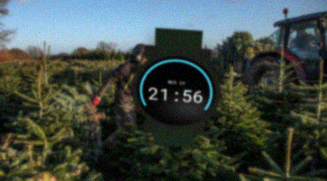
21h56
